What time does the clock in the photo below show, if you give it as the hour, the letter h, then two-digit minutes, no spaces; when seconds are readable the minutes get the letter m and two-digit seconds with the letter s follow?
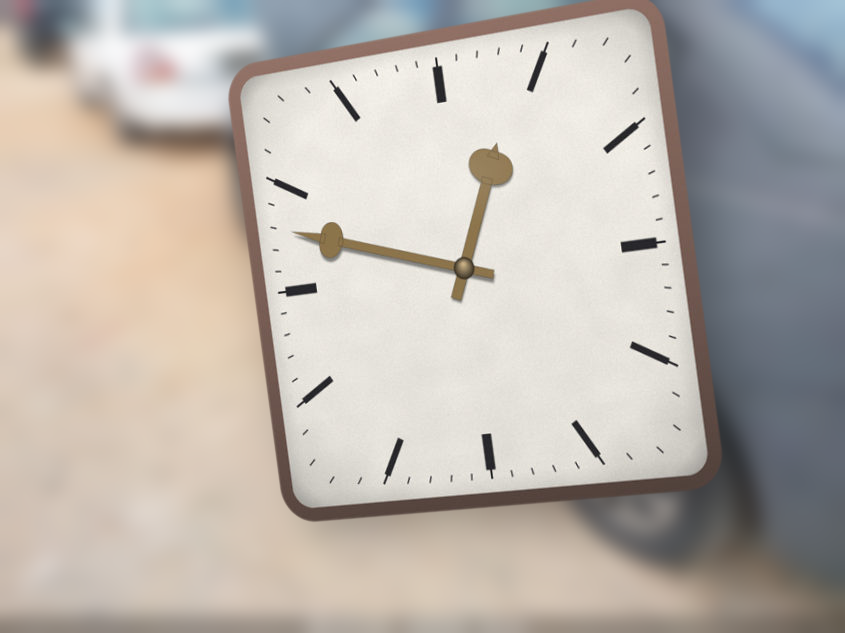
12h48
